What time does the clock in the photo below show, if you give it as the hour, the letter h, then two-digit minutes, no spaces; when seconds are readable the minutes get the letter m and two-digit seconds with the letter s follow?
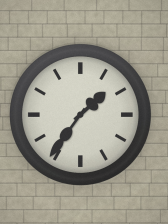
1h36
